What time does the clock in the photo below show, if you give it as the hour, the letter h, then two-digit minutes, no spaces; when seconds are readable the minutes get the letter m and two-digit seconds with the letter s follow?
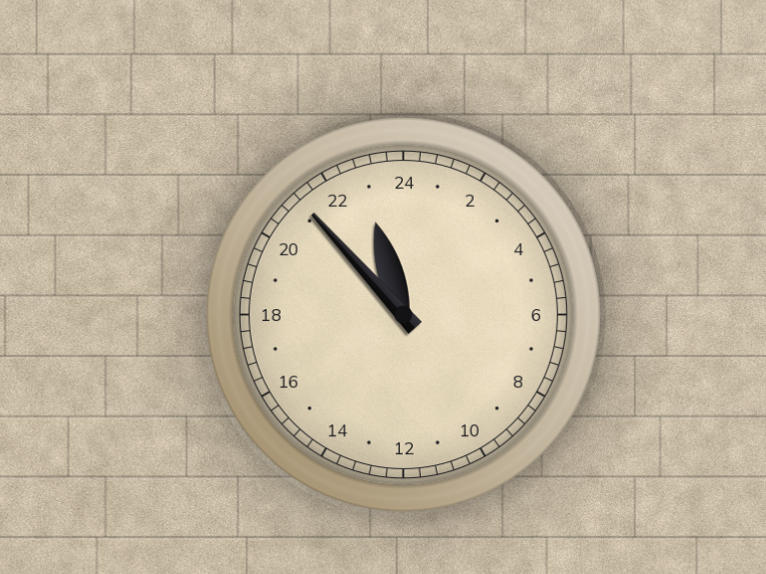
22h53
